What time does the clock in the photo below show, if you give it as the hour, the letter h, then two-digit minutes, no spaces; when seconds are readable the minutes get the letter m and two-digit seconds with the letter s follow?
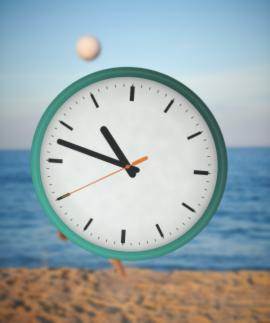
10h47m40s
